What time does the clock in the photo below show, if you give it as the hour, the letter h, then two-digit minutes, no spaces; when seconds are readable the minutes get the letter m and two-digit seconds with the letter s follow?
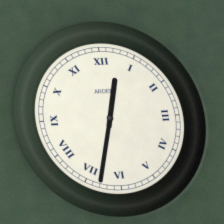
12h33
